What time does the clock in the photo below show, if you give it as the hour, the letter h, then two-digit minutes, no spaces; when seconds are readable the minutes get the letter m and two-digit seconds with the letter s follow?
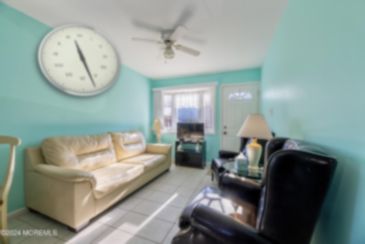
11h27
